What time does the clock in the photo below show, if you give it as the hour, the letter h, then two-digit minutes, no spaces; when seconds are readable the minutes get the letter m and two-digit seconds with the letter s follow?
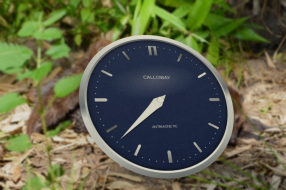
7h38
